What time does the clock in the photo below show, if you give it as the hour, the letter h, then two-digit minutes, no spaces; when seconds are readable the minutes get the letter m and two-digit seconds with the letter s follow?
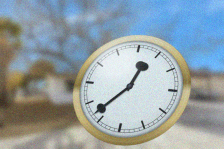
12h37
